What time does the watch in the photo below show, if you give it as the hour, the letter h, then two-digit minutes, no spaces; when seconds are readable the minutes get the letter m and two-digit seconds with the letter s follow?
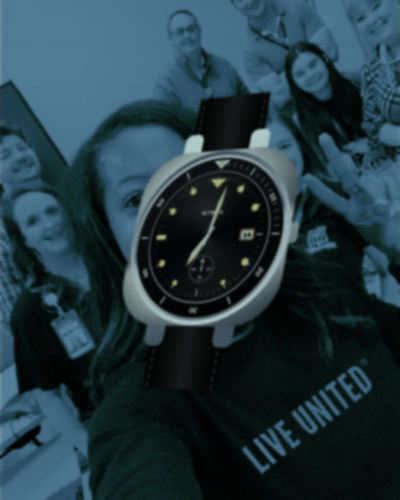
7h02
